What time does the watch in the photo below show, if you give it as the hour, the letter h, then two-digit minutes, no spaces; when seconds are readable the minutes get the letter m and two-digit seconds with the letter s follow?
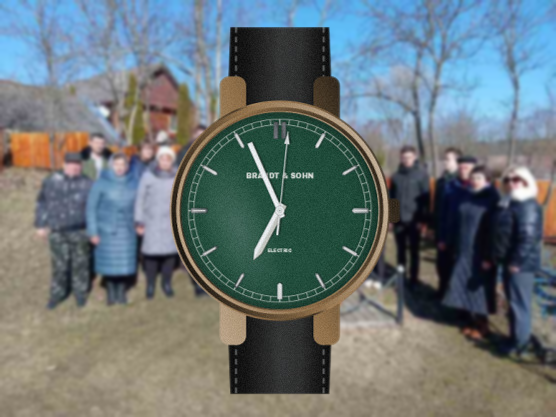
6h56m01s
